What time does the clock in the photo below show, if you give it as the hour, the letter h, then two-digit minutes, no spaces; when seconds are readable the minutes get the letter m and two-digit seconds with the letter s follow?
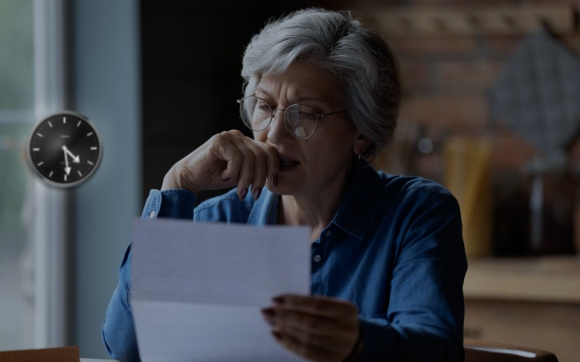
4h29
